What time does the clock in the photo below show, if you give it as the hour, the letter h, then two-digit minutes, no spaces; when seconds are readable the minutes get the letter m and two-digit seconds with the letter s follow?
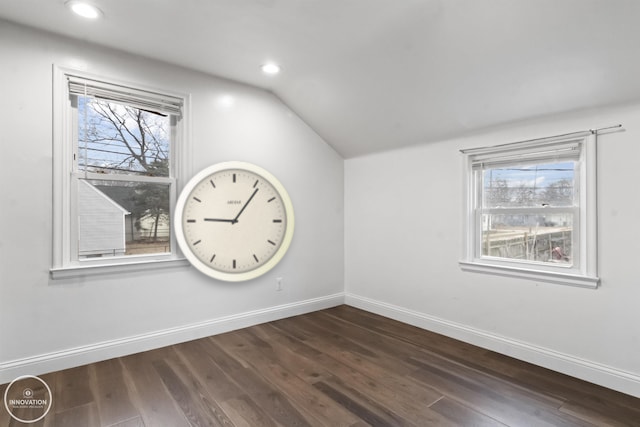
9h06
